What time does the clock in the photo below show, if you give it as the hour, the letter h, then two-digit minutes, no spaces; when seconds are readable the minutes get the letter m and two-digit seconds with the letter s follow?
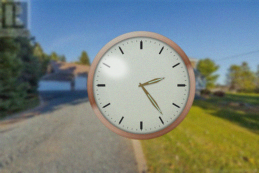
2h24
